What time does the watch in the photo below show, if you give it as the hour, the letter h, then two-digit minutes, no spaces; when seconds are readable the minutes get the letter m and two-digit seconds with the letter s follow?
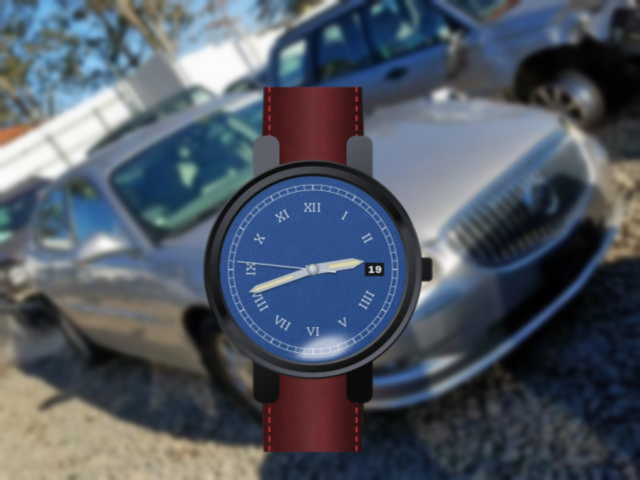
2h41m46s
